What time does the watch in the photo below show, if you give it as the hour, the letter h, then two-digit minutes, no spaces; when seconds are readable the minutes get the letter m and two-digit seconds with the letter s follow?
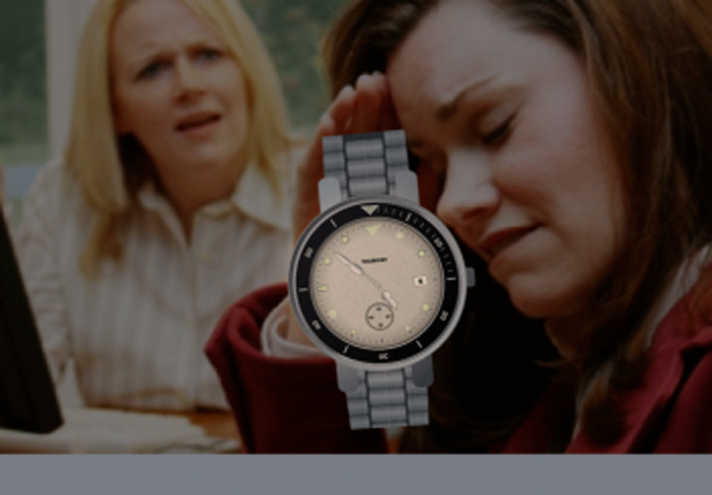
4h52
